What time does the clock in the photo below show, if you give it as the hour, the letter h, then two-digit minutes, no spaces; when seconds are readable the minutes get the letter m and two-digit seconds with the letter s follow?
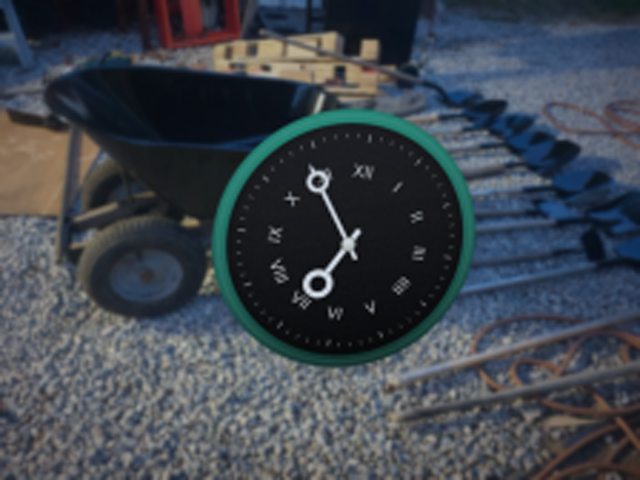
6h54
